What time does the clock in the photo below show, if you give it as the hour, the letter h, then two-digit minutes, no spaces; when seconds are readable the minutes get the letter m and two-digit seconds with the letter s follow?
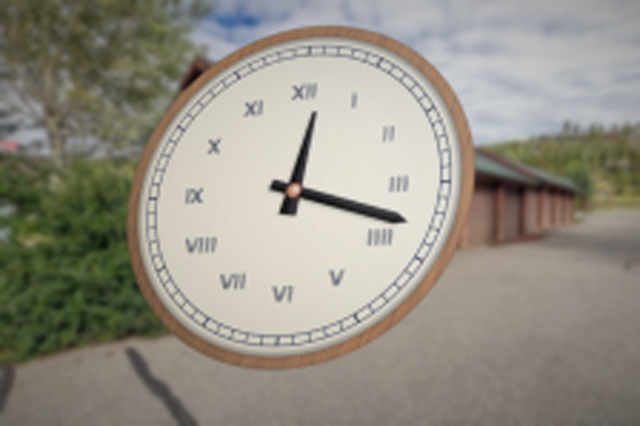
12h18
